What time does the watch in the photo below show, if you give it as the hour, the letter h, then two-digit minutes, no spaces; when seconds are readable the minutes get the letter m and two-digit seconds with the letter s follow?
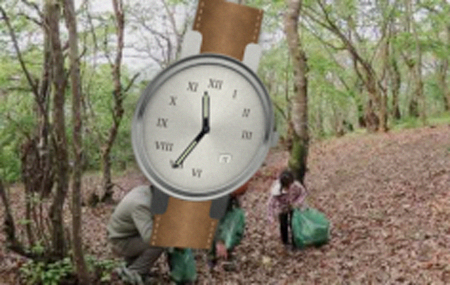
11h35
